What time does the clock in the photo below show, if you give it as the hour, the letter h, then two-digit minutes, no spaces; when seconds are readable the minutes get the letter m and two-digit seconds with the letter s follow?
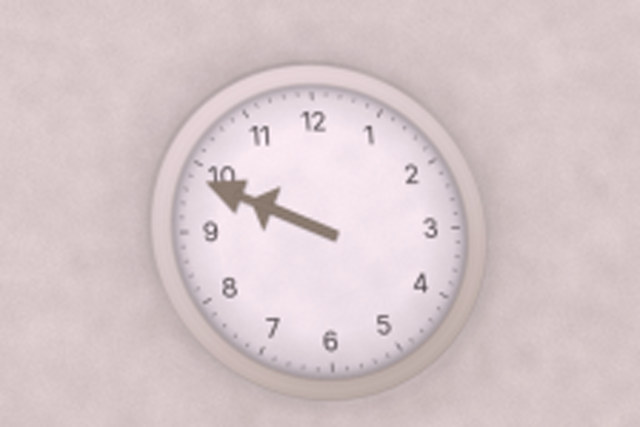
9h49
